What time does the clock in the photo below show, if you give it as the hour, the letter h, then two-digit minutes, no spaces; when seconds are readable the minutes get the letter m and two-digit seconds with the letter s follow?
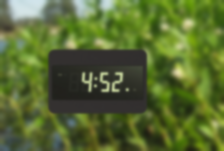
4h52
